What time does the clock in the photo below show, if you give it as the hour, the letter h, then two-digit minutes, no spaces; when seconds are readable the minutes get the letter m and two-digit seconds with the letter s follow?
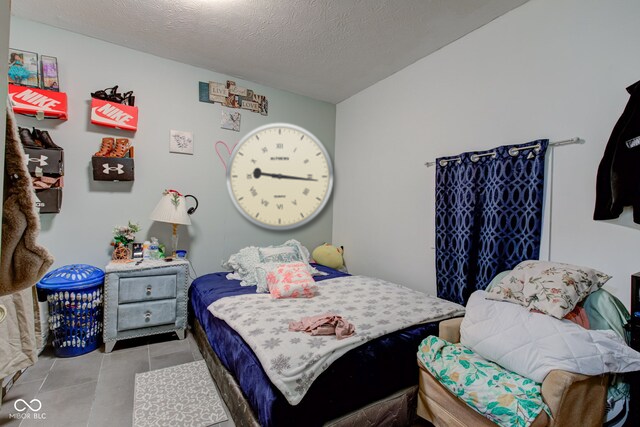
9h16
